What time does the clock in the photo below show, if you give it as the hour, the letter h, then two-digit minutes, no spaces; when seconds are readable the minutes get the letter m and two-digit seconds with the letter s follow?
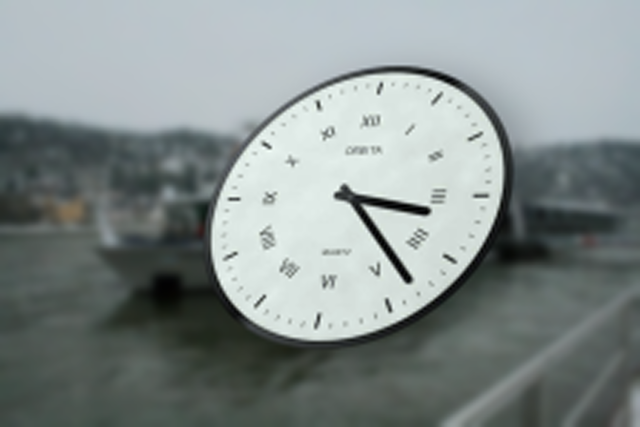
3h23
